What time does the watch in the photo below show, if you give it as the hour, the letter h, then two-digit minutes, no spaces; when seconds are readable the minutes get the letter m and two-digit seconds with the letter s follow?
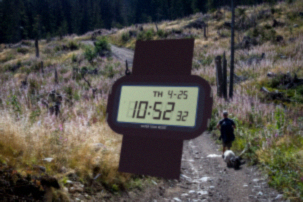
10h52
